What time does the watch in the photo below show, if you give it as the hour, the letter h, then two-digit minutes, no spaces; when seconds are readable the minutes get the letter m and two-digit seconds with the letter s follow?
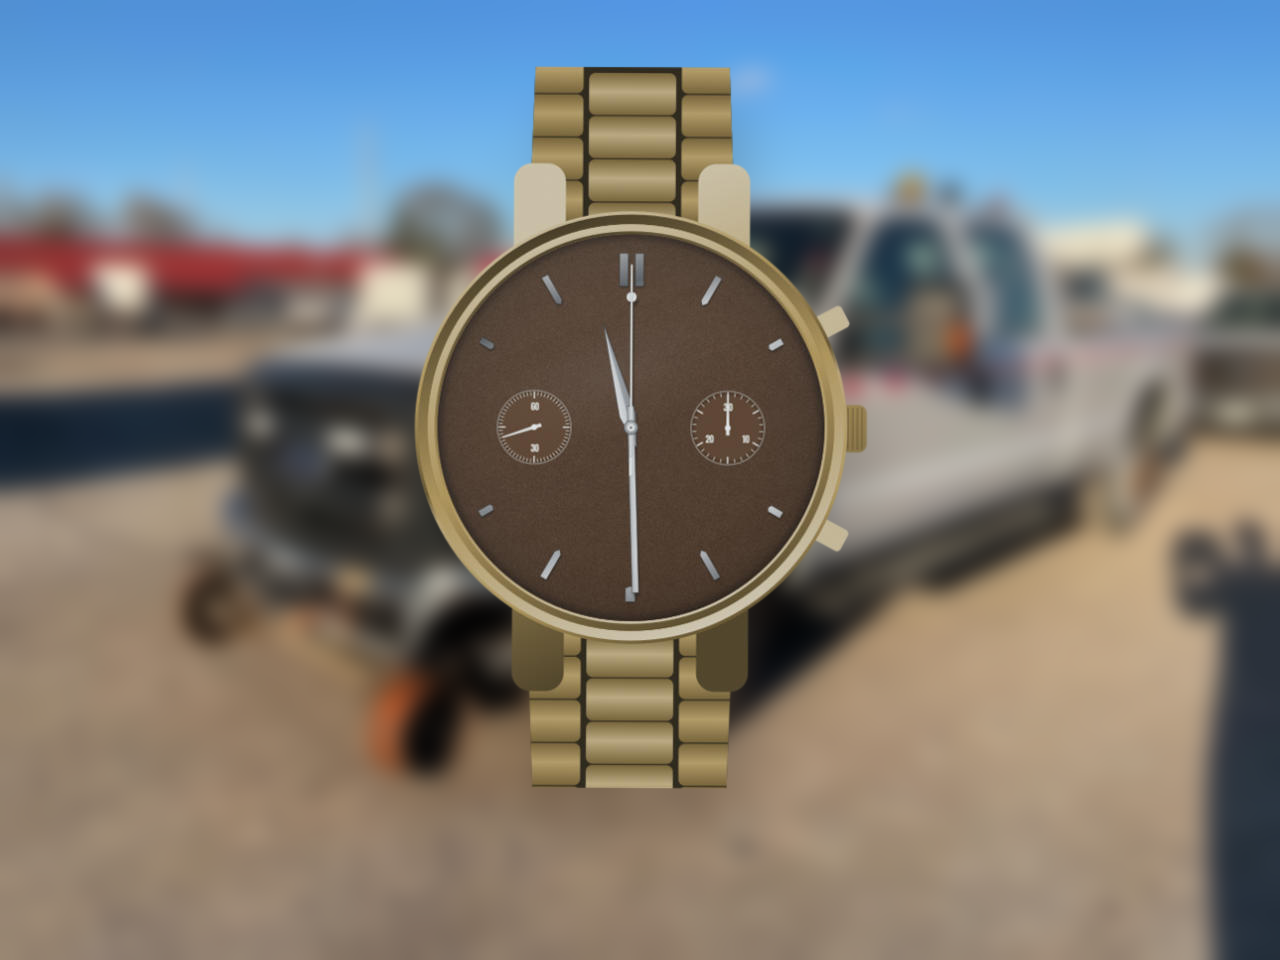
11h29m42s
